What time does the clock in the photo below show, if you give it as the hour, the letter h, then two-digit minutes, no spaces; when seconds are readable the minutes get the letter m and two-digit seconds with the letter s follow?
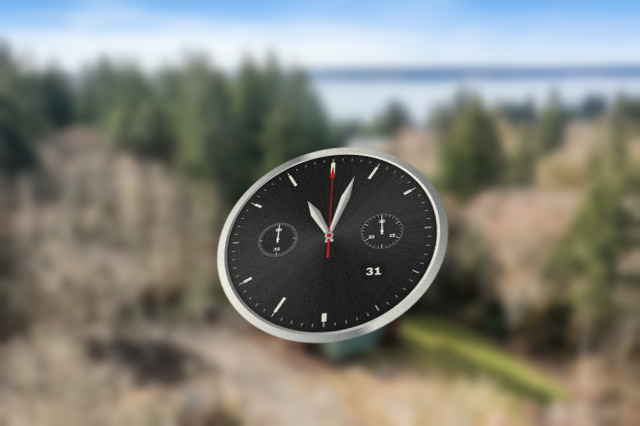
11h03
